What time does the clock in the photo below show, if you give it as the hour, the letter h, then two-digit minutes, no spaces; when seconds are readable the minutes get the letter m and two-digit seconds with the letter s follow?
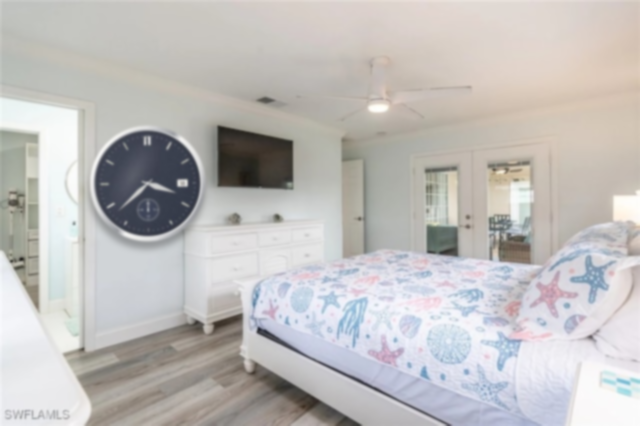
3h38
